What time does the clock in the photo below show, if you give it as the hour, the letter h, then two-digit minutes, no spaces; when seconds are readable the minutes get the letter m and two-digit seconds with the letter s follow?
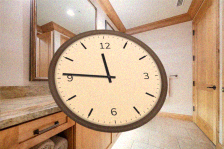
11h46
